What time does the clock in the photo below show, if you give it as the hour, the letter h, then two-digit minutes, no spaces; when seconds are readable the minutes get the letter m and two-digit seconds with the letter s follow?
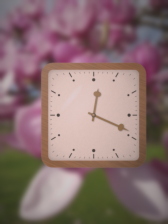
12h19
